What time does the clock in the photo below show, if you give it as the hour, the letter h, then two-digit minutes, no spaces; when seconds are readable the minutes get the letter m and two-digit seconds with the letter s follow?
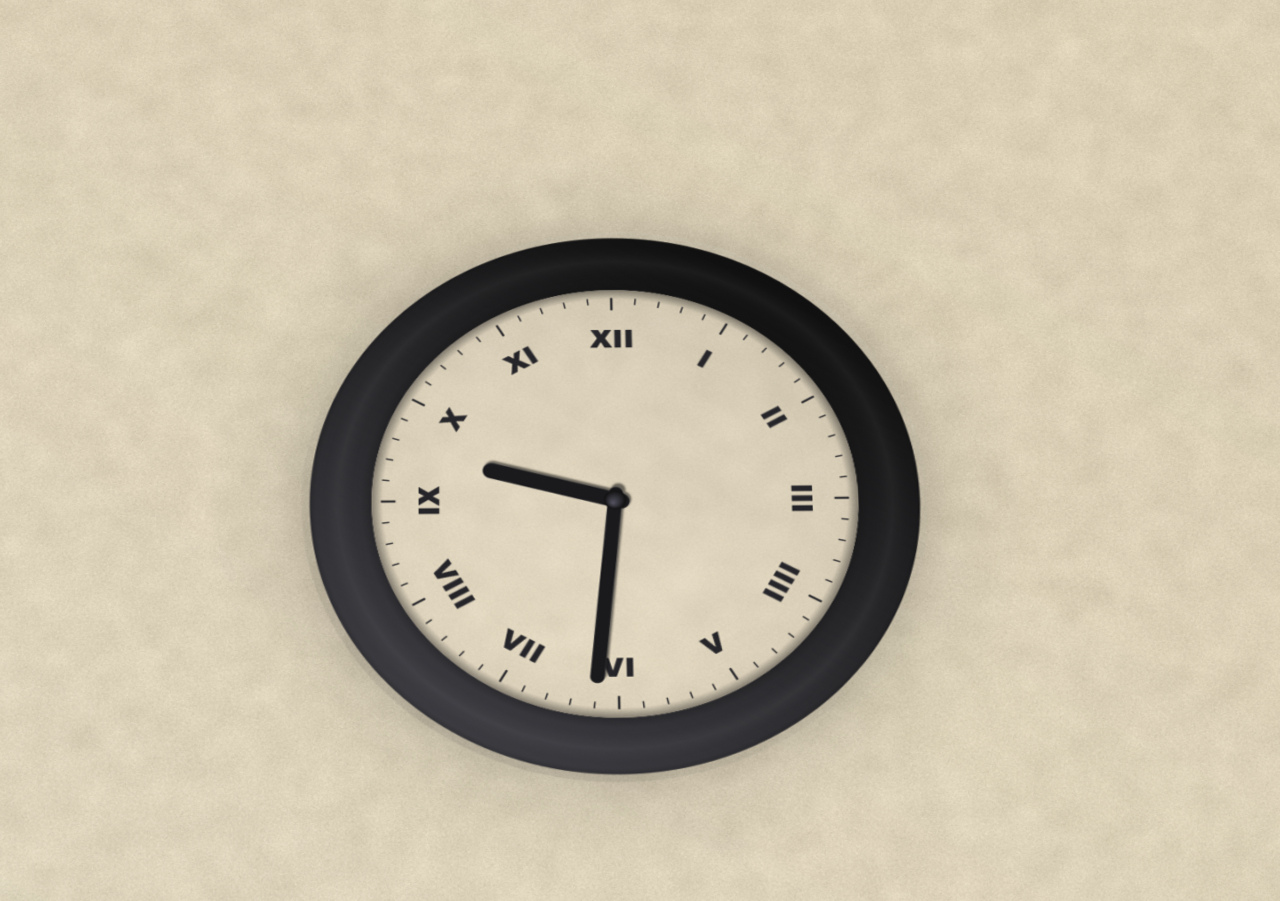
9h31
